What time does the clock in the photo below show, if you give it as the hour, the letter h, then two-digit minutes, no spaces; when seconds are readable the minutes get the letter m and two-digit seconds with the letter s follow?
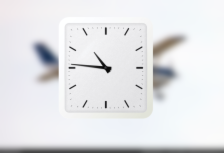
10h46
